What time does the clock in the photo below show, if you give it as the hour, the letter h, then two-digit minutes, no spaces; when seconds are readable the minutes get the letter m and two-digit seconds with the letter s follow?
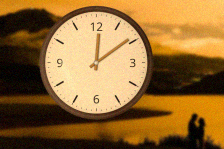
12h09
